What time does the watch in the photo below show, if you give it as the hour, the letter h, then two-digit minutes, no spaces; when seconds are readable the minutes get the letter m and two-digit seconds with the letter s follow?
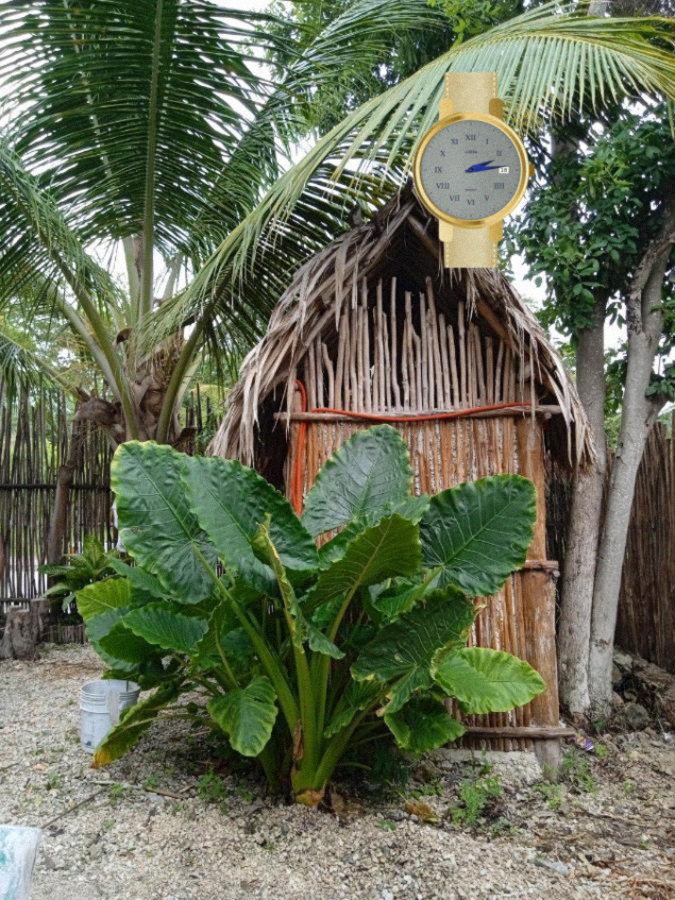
2h14
